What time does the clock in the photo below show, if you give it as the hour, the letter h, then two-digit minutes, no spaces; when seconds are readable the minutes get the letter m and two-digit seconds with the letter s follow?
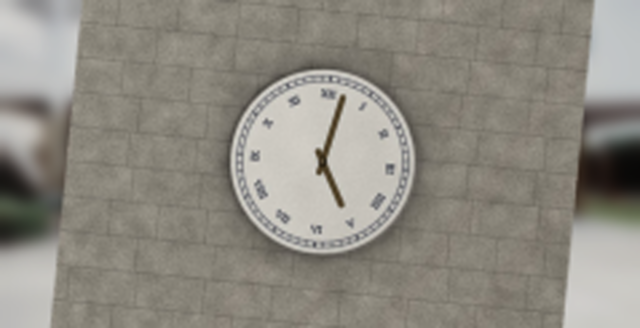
5h02
